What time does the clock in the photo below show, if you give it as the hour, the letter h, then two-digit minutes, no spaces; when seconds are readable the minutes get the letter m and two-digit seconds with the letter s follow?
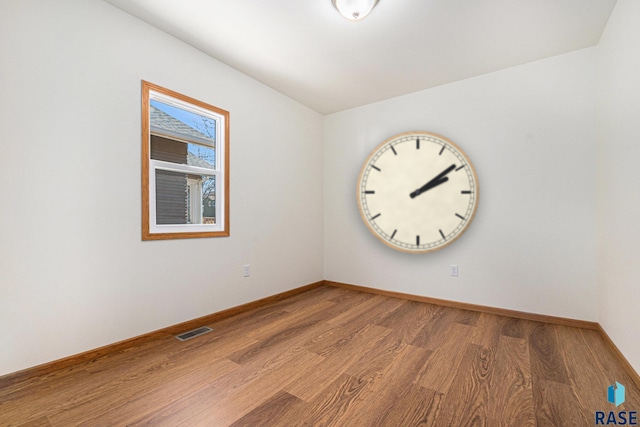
2h09
